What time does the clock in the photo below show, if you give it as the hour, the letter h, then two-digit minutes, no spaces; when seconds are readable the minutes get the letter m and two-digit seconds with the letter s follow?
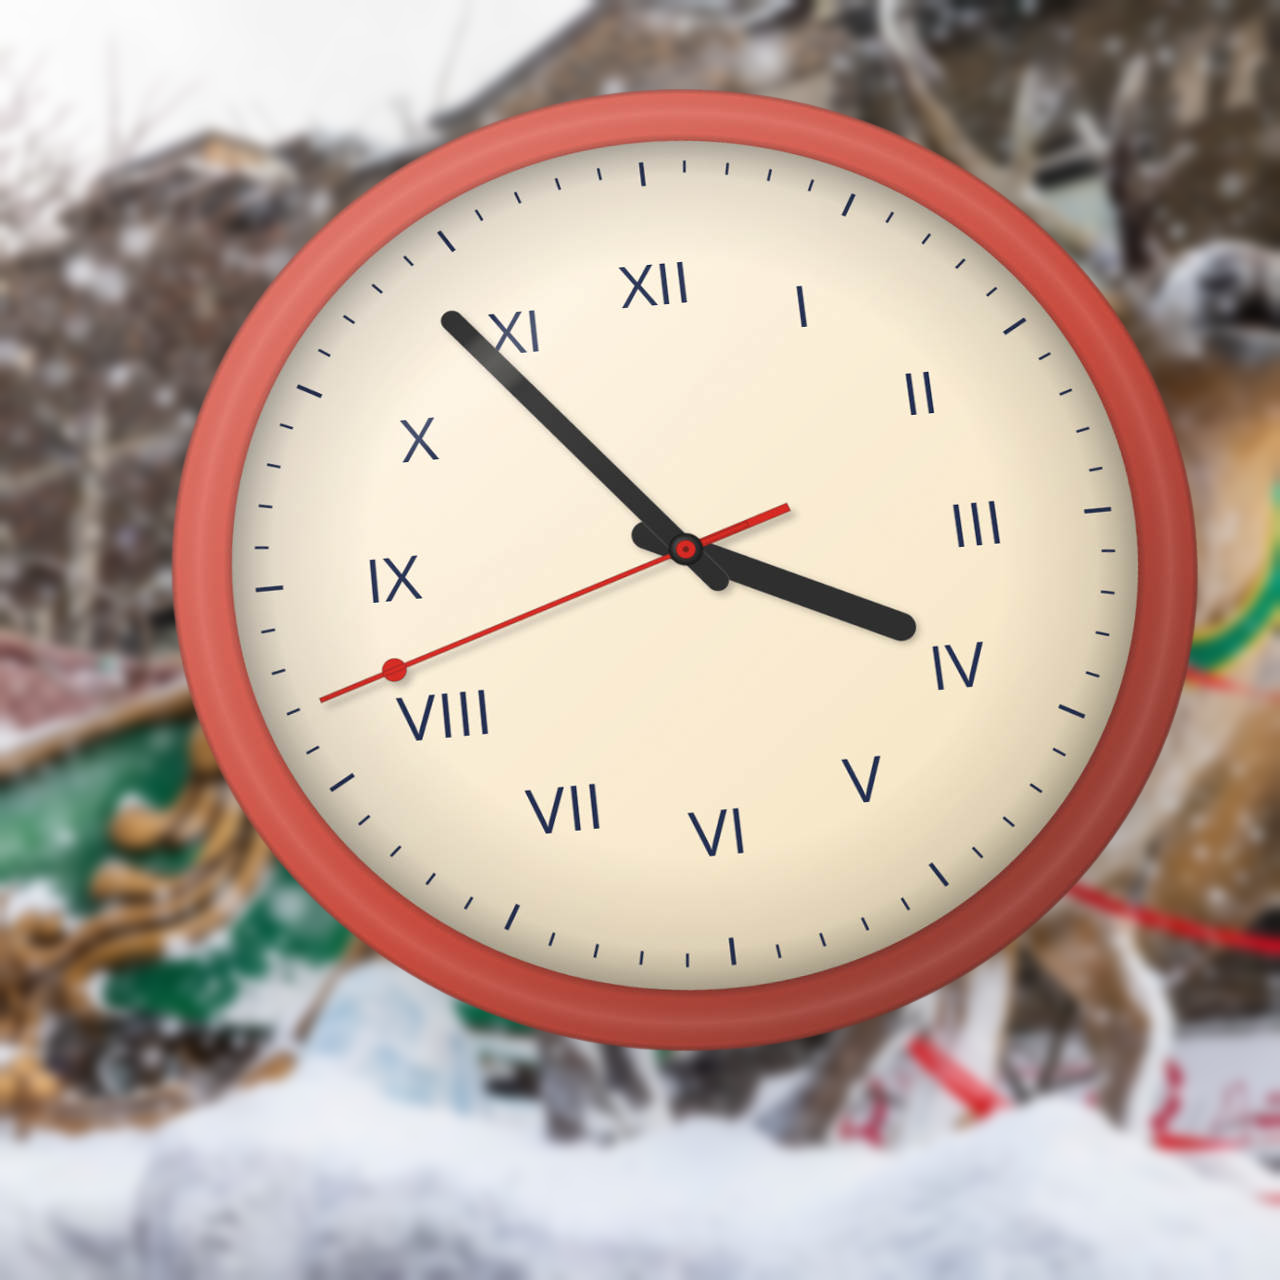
3h53m42s
